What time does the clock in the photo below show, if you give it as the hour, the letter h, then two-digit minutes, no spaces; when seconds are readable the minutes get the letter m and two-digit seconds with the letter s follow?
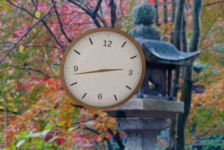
2h43
